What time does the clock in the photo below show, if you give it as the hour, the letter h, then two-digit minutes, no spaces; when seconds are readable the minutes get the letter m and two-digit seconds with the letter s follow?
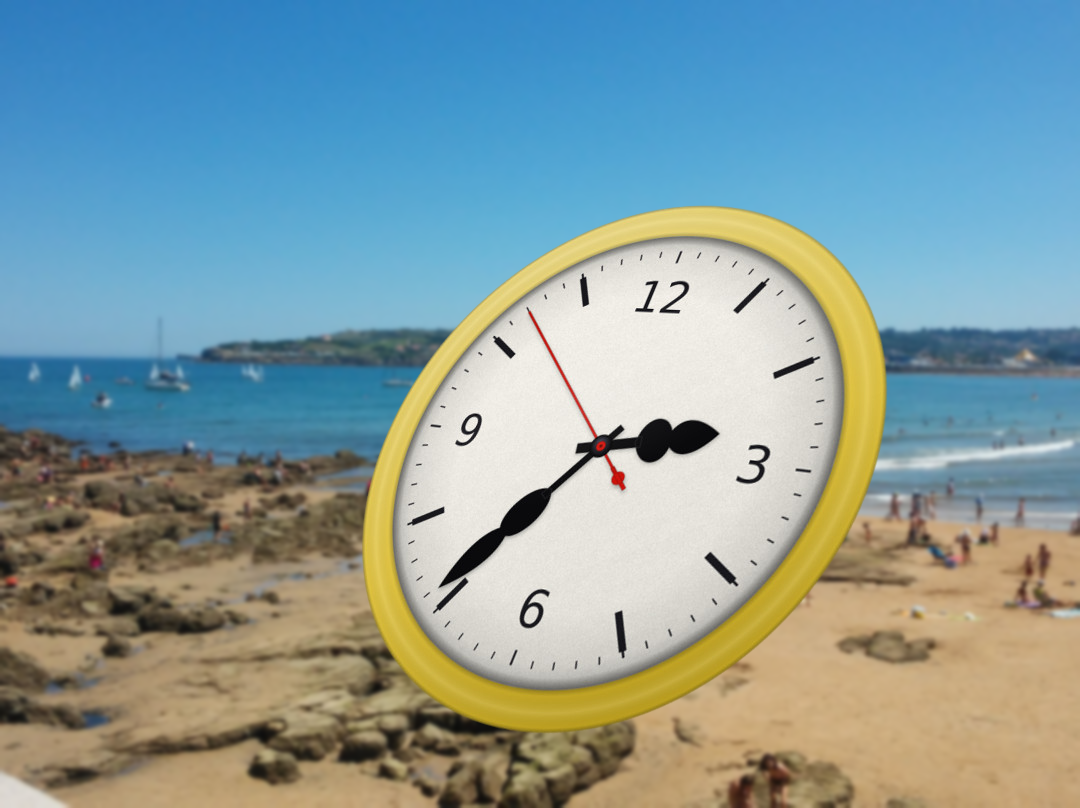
2h35m52s
